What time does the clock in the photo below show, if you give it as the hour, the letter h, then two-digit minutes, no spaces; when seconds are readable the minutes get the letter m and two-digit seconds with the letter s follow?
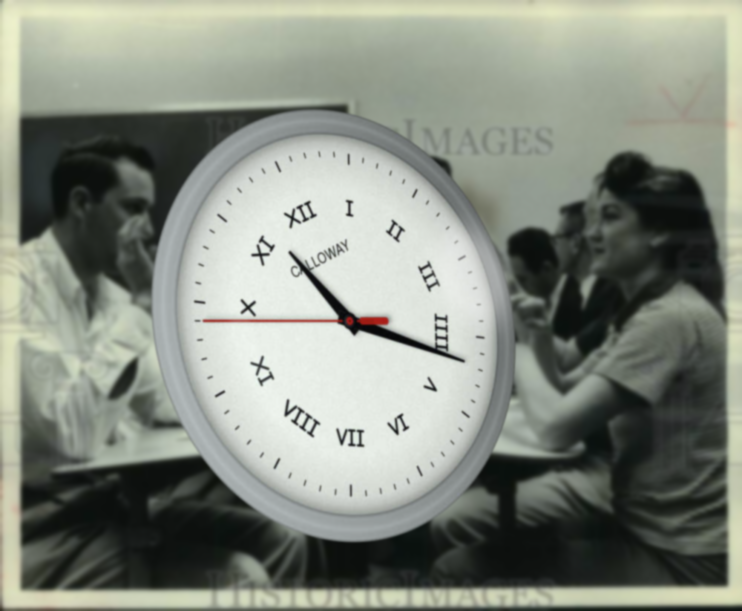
11h21m49s
